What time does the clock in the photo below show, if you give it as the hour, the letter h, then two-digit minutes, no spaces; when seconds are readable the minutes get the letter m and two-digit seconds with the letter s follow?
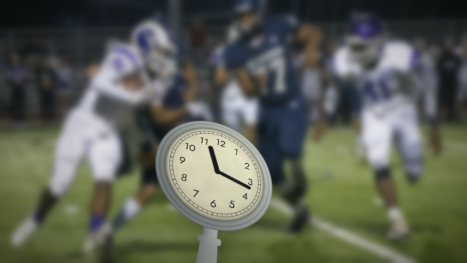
11h17
